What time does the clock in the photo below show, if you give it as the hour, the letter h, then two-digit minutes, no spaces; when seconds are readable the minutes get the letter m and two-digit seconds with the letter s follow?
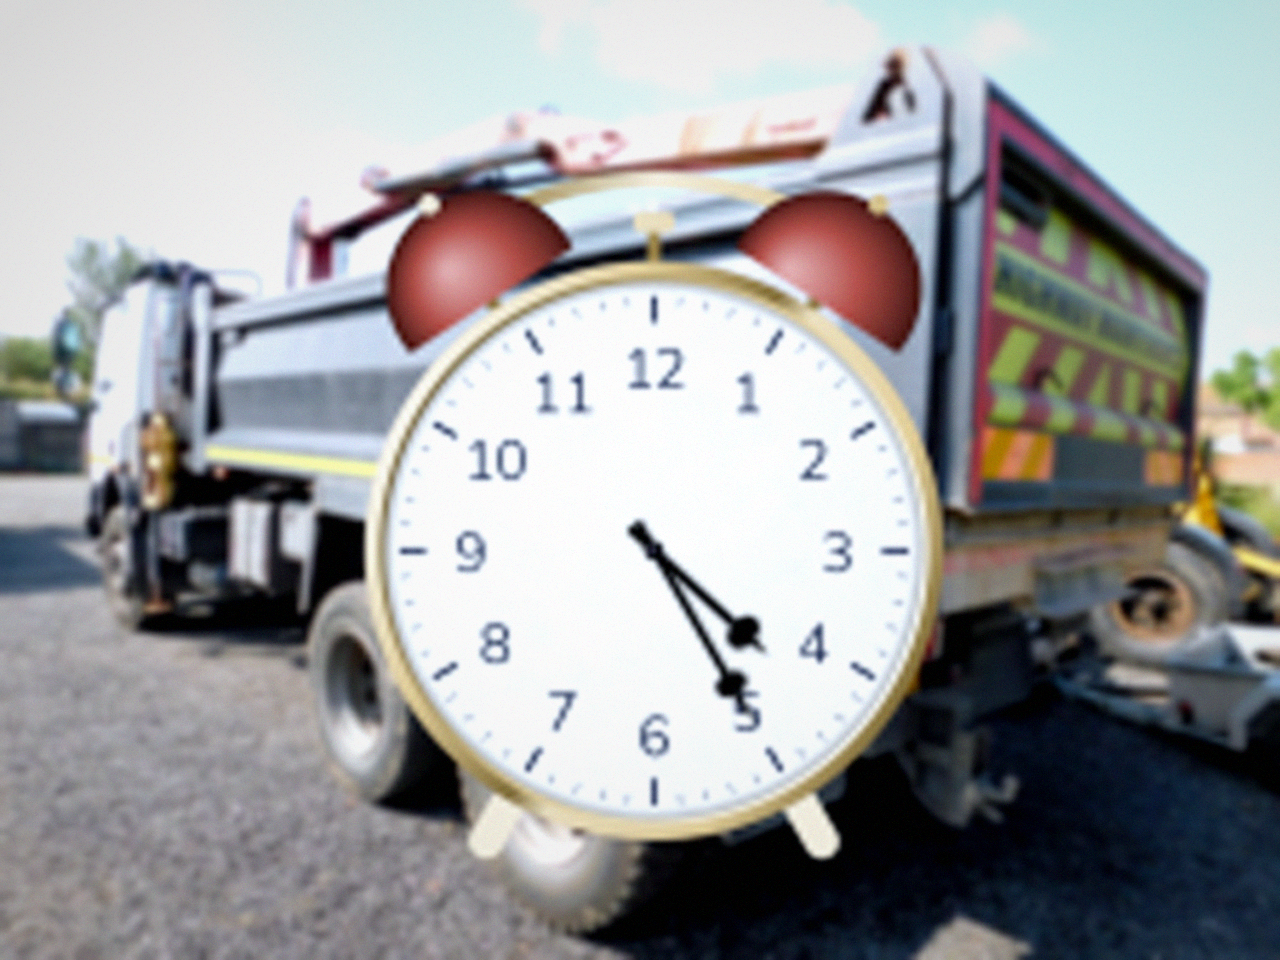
4h25
